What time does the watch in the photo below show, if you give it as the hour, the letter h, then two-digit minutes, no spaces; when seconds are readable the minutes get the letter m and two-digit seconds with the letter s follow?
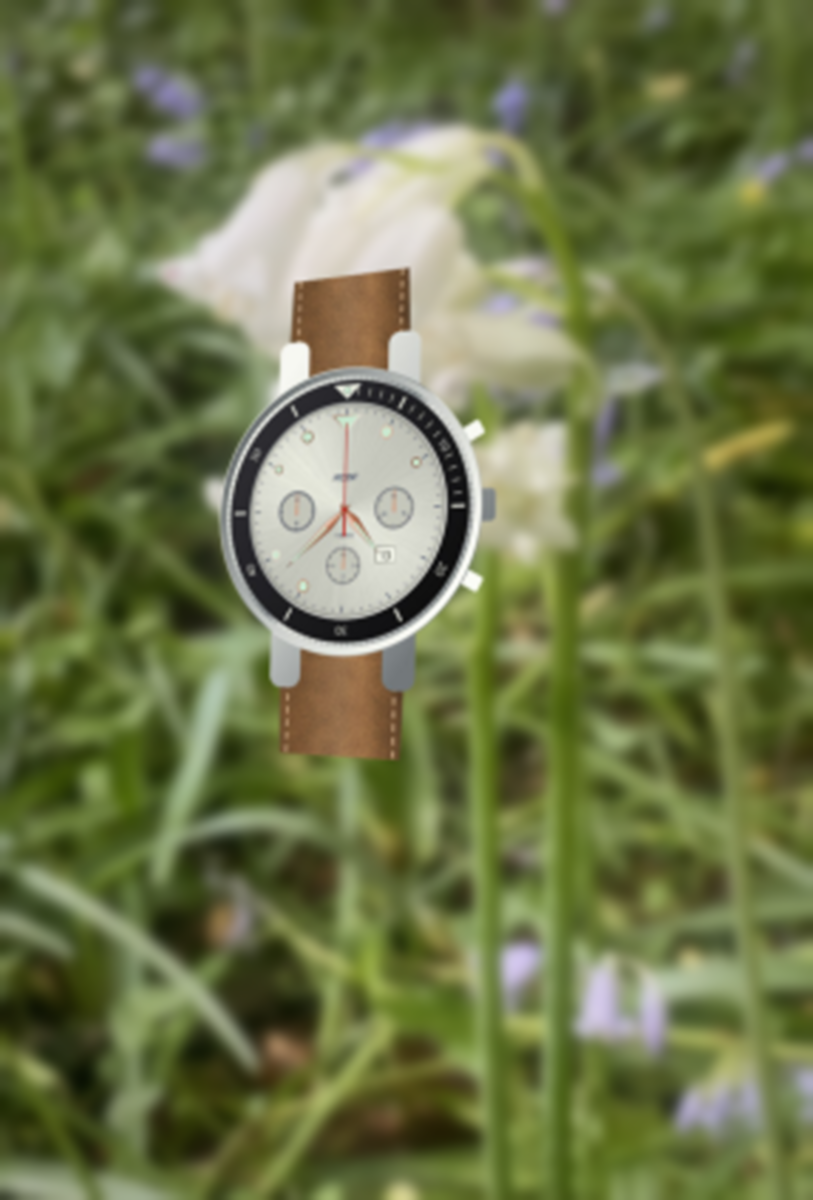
4h38
